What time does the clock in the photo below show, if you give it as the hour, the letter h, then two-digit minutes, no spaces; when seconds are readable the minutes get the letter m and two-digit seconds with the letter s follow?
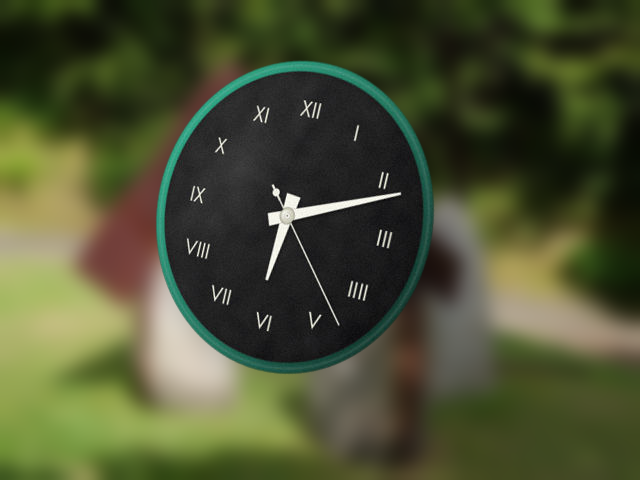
6h11m23s
